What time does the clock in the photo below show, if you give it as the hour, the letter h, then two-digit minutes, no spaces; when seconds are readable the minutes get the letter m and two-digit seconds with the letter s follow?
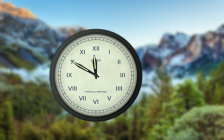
11h50
